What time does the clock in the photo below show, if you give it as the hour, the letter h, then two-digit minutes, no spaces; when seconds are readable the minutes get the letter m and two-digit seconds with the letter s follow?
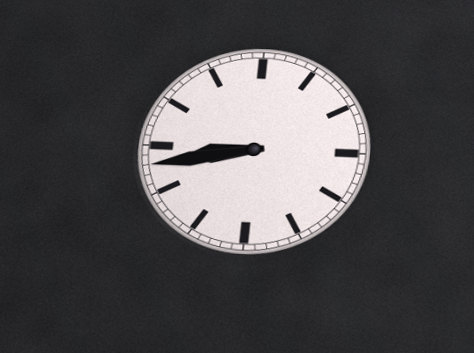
8h43
